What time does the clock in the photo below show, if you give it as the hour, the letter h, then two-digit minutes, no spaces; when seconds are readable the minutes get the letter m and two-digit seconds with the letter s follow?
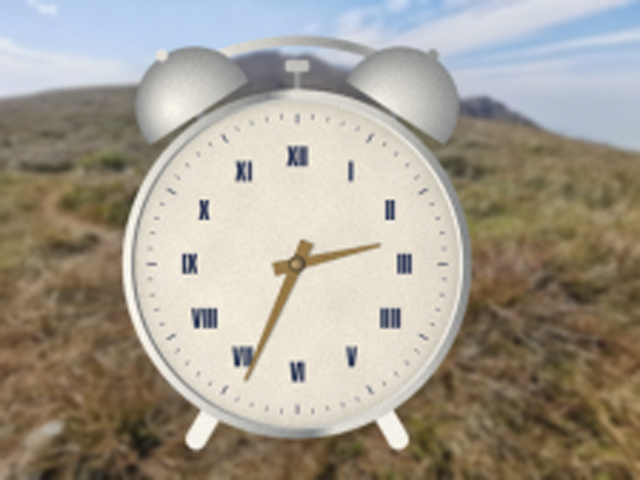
2h34
